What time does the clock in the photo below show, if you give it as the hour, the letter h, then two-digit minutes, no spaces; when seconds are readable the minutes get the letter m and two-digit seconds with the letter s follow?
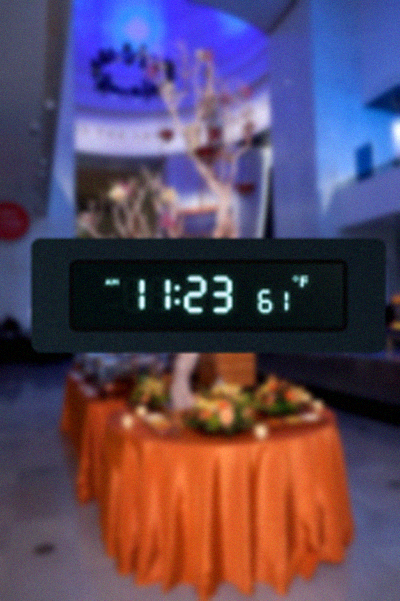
11h23
